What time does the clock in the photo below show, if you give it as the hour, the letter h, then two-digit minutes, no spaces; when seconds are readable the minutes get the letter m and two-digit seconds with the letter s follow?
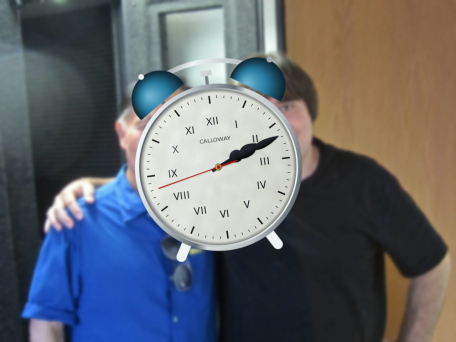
2h11m43s
